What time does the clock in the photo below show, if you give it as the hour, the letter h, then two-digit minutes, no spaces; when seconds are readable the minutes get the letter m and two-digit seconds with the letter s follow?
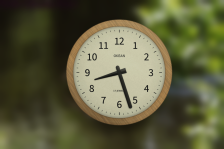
8h27
